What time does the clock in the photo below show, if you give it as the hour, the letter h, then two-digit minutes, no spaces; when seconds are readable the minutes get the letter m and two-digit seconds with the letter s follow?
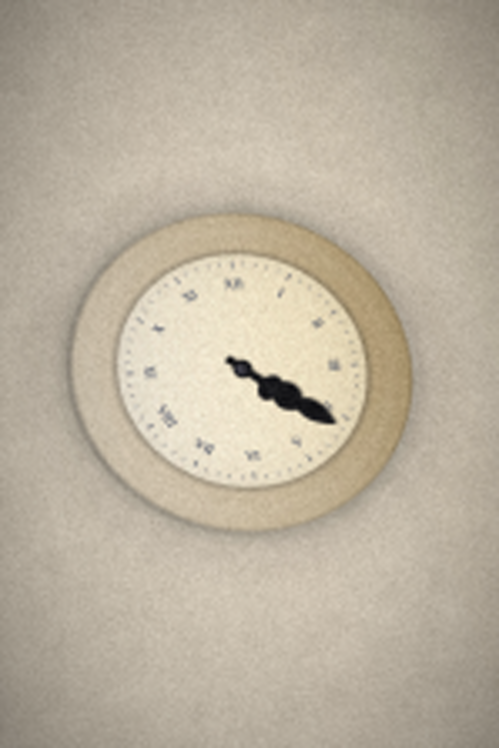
4h21
